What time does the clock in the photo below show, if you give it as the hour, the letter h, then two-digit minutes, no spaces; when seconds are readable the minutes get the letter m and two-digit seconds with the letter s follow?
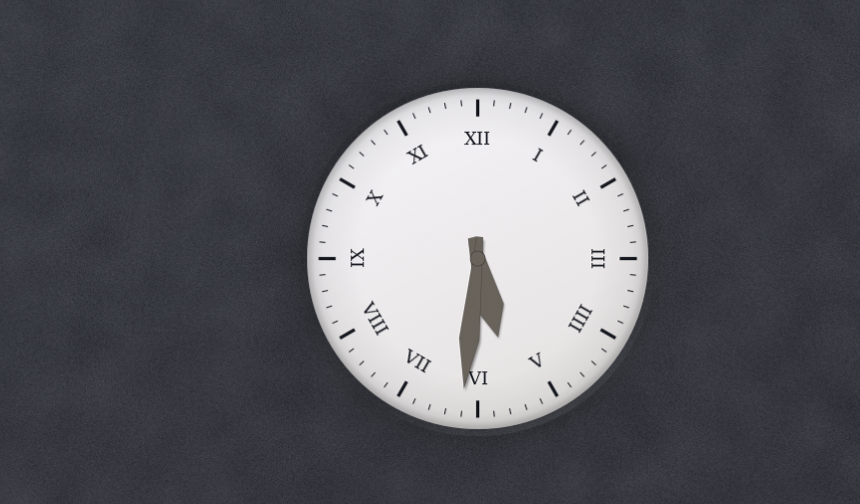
5h31
